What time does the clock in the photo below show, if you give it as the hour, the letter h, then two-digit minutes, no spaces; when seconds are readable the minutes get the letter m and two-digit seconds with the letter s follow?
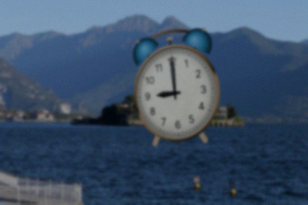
9h00
